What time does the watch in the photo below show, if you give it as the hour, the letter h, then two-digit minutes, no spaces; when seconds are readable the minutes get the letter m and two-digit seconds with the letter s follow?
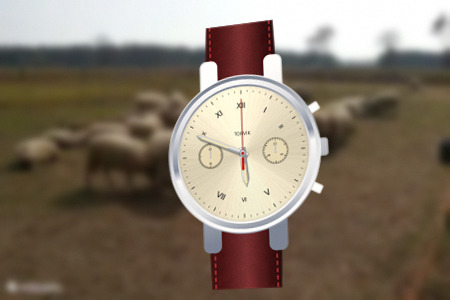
5h49
